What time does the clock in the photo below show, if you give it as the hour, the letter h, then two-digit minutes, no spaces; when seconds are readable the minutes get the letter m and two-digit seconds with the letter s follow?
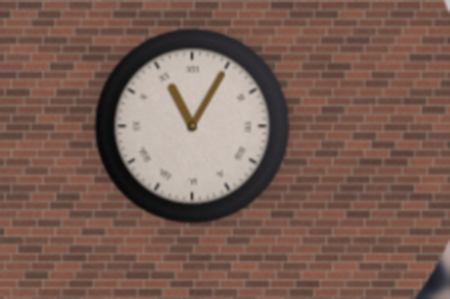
11h05
